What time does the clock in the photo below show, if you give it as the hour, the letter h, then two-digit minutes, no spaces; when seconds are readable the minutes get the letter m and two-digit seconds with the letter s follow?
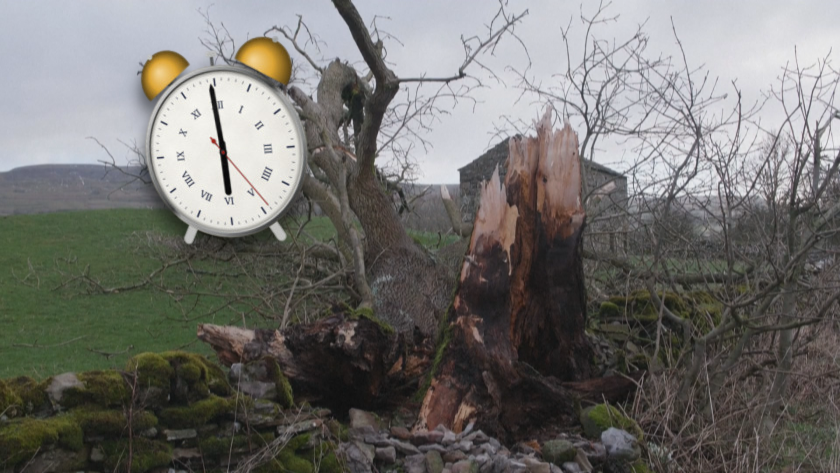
5h59m24s
